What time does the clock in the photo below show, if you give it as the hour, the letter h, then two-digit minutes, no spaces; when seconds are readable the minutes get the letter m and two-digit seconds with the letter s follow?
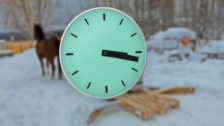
3h17
